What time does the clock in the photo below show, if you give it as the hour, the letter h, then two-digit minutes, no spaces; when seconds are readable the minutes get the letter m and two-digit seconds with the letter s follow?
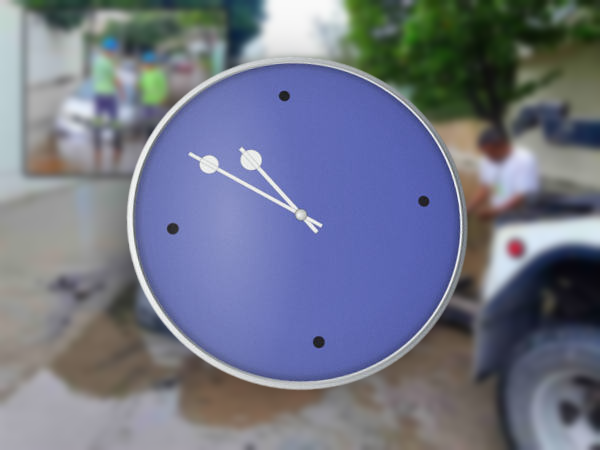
10h51
